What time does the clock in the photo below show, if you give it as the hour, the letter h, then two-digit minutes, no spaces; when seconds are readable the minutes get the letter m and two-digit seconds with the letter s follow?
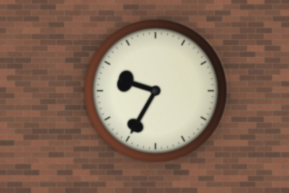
9h35
